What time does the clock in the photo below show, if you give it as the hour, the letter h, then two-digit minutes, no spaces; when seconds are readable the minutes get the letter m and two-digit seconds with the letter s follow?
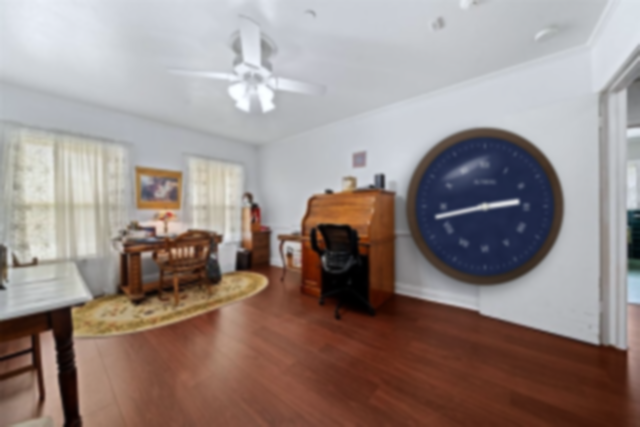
2h43
